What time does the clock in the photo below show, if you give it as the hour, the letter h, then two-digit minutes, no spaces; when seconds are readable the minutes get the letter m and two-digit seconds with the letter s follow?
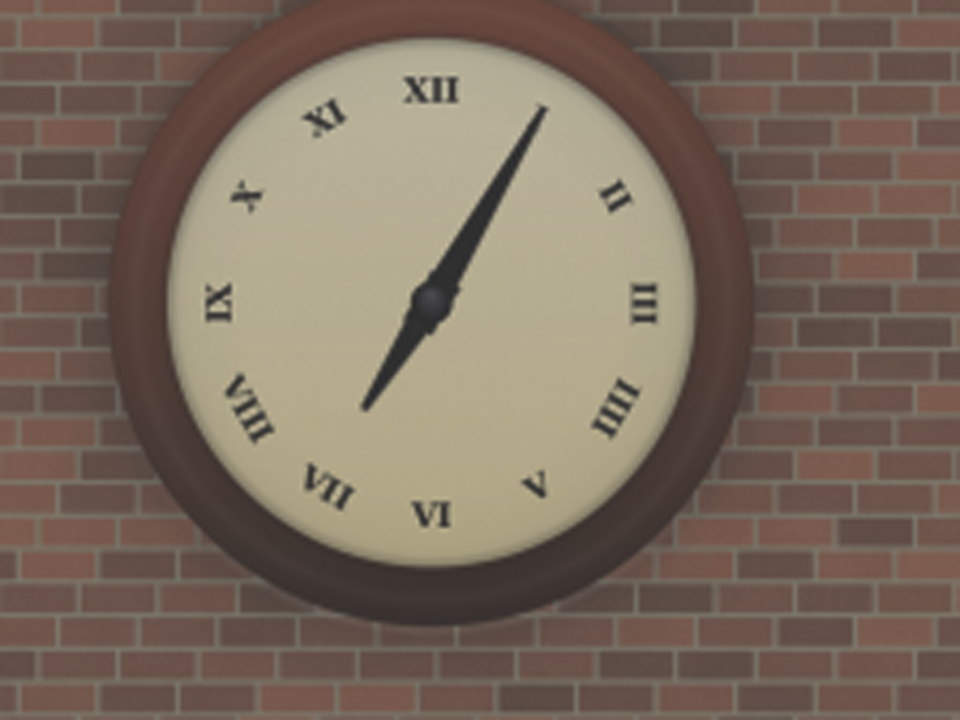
7h05
